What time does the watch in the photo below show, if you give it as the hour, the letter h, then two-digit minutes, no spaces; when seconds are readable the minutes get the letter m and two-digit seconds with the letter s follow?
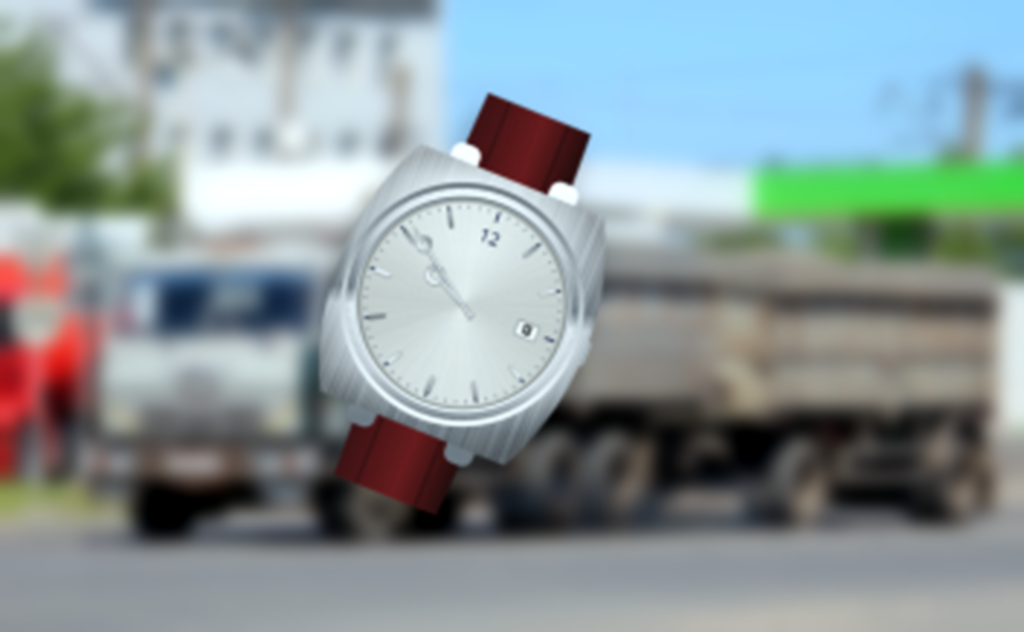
9h51
